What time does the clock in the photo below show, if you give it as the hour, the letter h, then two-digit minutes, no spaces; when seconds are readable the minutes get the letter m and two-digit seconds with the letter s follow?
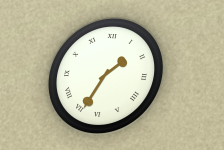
1h34
